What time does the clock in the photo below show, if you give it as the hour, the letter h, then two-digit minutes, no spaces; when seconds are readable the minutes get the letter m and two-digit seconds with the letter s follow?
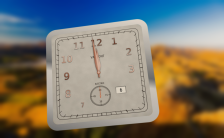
11h59
